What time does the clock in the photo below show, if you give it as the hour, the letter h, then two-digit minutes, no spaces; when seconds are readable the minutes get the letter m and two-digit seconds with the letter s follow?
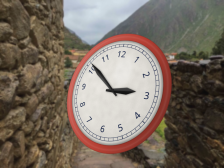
2h51
